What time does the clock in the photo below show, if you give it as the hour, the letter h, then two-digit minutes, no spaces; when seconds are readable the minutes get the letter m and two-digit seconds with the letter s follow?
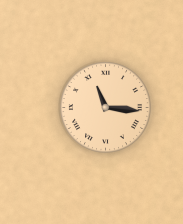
11h16
